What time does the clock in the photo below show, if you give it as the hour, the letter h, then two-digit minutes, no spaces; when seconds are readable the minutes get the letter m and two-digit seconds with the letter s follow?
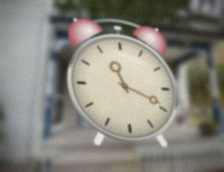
11h19
